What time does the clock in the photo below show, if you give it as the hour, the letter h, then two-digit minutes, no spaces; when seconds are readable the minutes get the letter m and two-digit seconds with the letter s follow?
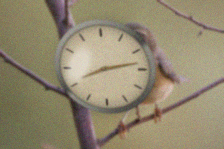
8h13
